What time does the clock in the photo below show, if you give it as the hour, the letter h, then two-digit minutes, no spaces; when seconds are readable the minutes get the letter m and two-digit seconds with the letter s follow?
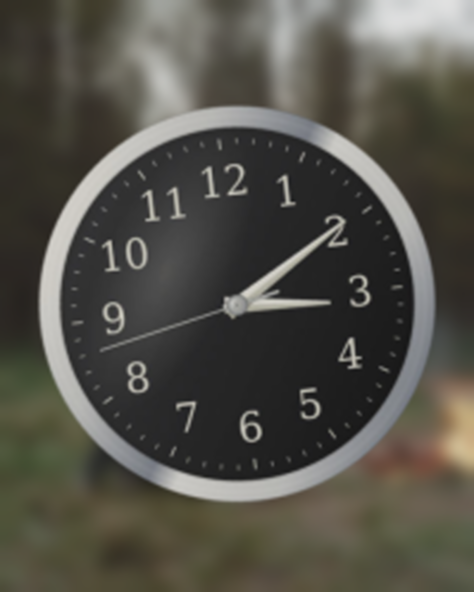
3h09m43s
